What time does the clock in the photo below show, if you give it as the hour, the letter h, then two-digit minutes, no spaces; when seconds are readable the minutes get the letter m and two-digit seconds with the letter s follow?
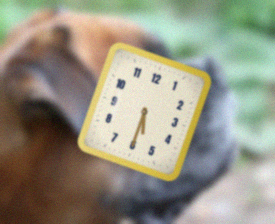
5h30
